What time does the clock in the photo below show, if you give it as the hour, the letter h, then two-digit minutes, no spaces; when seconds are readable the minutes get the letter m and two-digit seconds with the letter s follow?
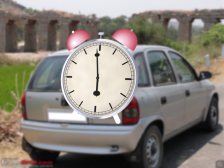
5h59
